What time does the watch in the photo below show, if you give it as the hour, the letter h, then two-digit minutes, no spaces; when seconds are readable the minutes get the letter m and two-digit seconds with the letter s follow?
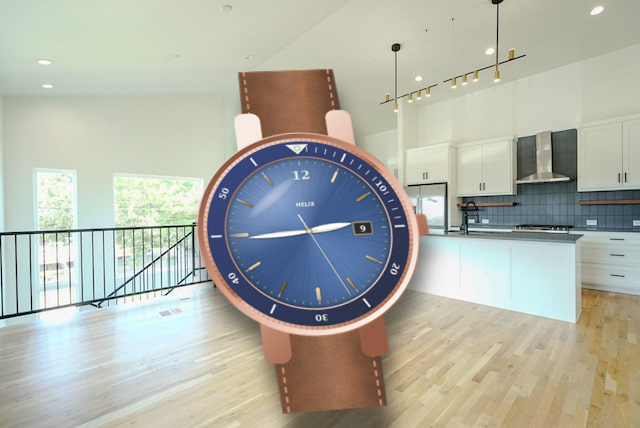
2h44m26s
